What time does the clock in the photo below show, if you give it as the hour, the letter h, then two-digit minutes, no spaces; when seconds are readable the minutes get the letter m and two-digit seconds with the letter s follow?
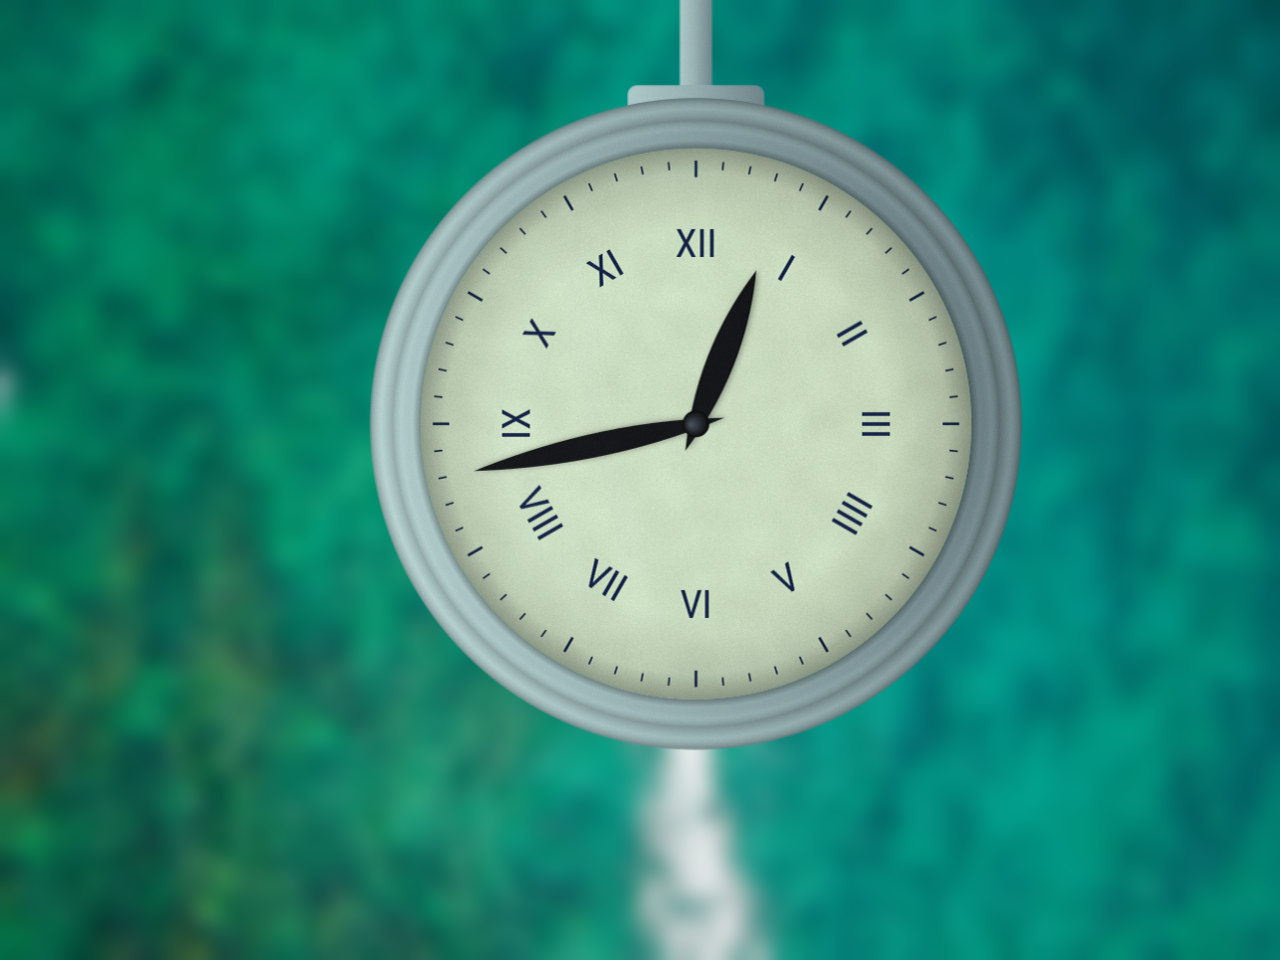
12h43
